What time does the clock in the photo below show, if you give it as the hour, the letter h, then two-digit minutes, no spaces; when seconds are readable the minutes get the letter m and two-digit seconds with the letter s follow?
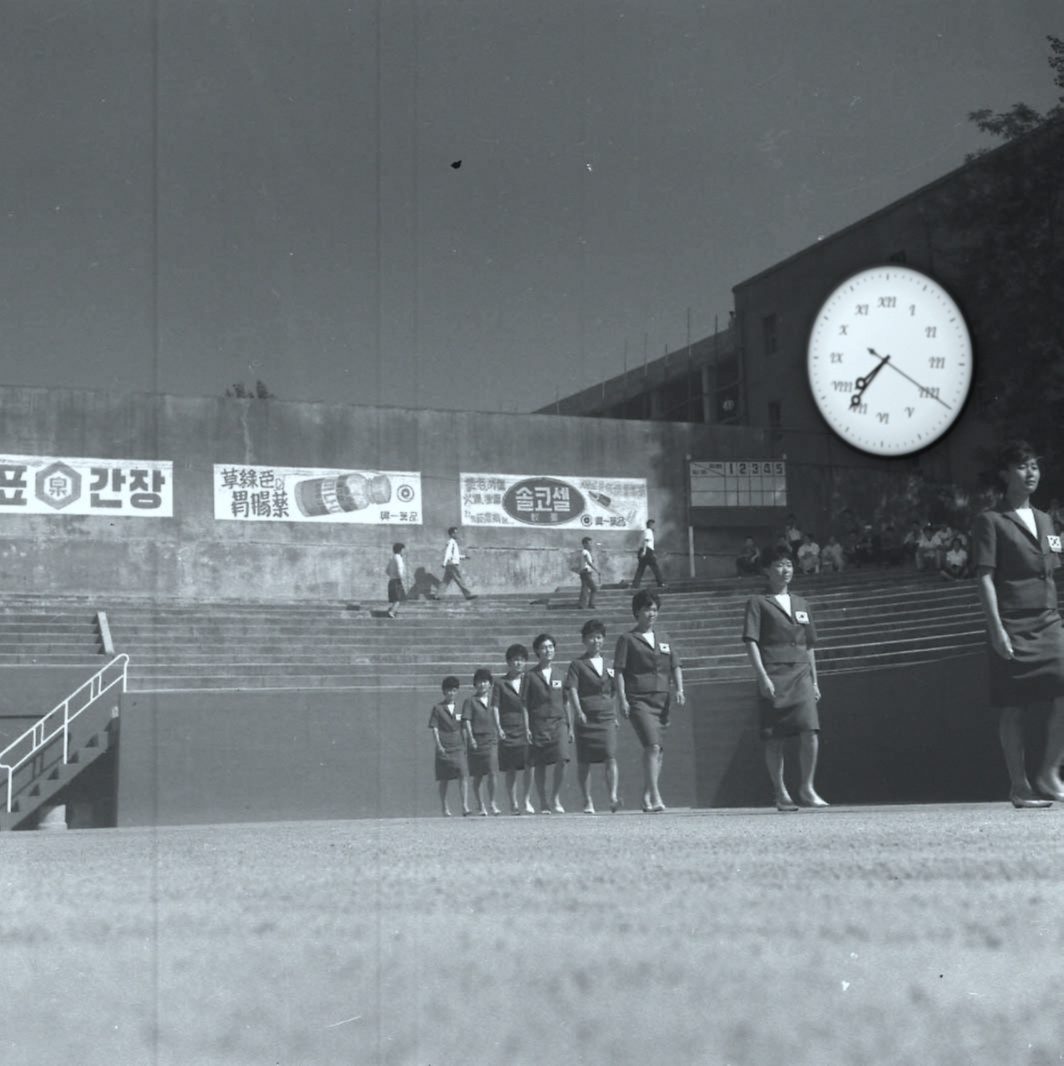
7h36m20s
